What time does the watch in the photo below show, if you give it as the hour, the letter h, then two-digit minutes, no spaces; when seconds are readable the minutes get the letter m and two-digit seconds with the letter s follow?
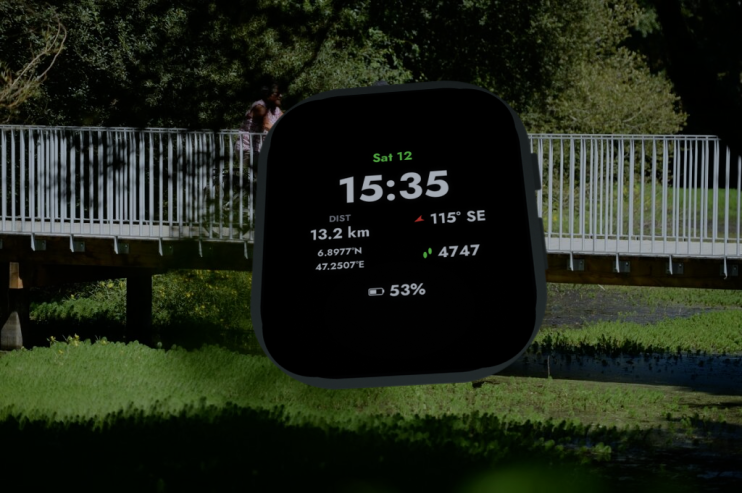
15h35
